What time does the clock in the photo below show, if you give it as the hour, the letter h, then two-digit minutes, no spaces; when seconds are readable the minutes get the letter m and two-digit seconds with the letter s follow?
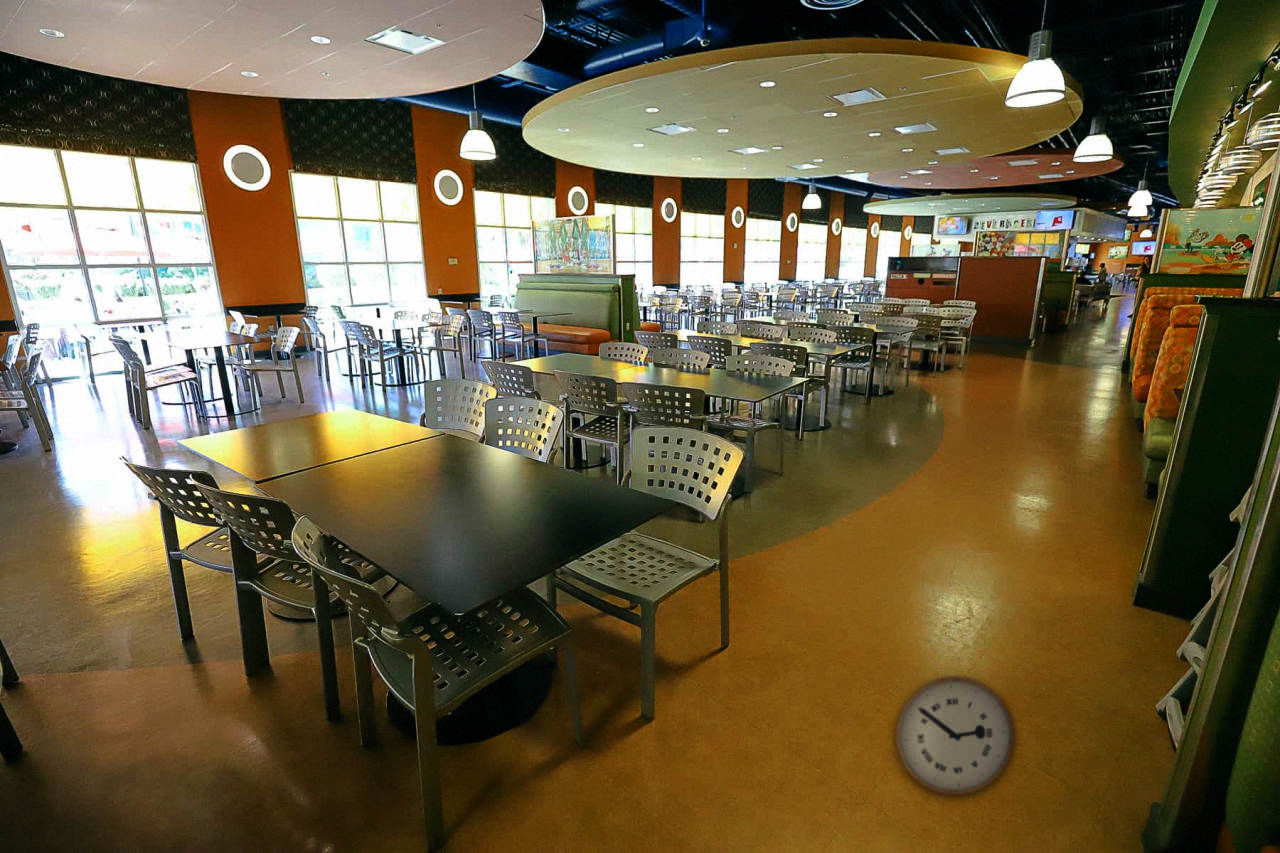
2h52
